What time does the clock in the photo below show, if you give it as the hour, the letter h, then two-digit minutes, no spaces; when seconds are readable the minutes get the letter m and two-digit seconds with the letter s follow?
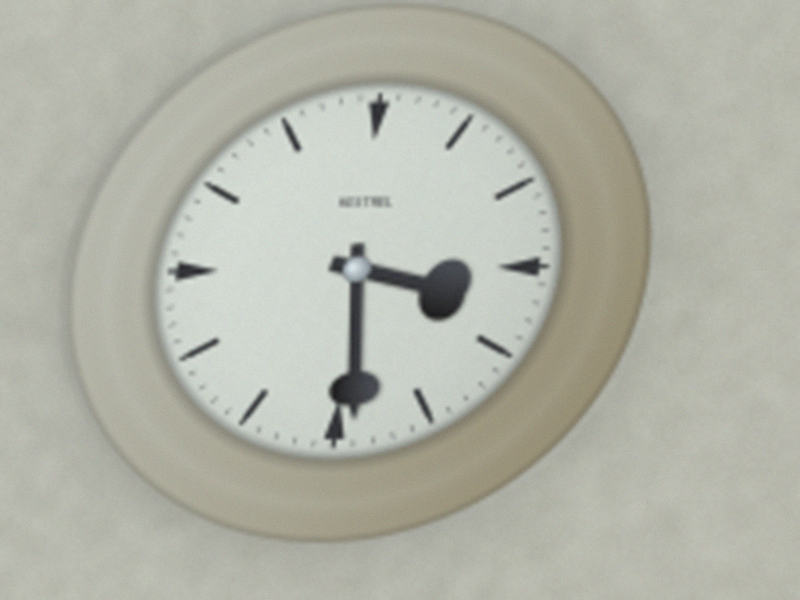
3h29
